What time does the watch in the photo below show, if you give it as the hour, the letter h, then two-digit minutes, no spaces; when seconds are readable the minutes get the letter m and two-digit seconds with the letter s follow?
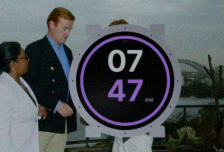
7h47
